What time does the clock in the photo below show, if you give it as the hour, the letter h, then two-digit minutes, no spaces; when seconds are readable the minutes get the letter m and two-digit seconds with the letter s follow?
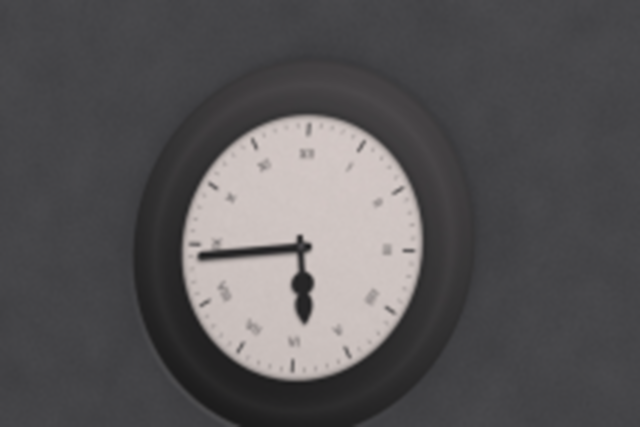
5h44
